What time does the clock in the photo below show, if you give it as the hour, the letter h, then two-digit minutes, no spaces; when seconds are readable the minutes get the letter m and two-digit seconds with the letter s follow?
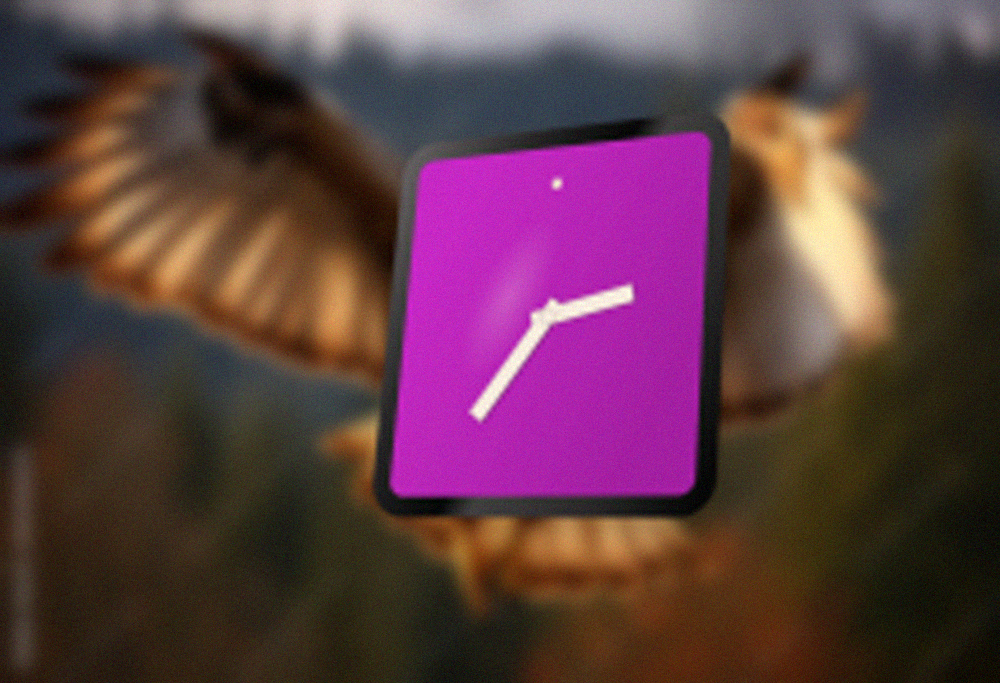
2h36
